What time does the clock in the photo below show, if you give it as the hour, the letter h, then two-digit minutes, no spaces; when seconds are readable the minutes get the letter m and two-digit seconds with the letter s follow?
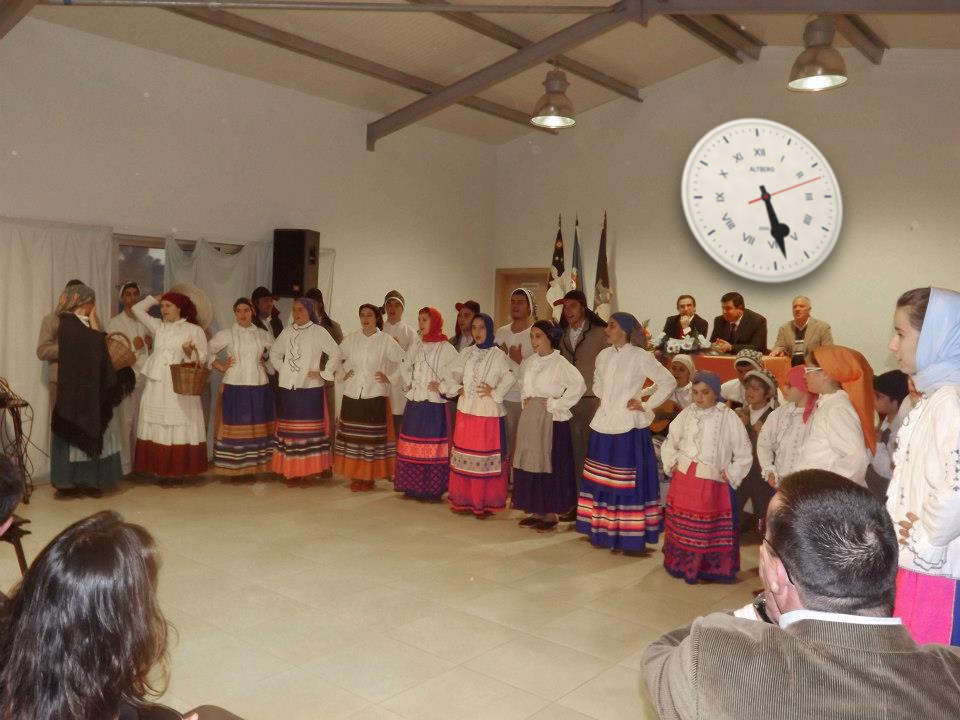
5h28m12s
